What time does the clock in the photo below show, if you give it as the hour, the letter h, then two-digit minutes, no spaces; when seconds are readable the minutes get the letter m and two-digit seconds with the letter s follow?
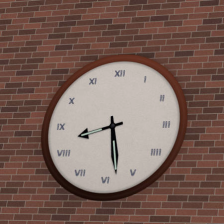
8h28
